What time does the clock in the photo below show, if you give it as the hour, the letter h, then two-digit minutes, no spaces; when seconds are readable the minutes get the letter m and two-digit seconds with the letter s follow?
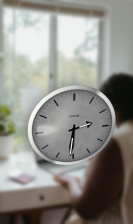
2h31
